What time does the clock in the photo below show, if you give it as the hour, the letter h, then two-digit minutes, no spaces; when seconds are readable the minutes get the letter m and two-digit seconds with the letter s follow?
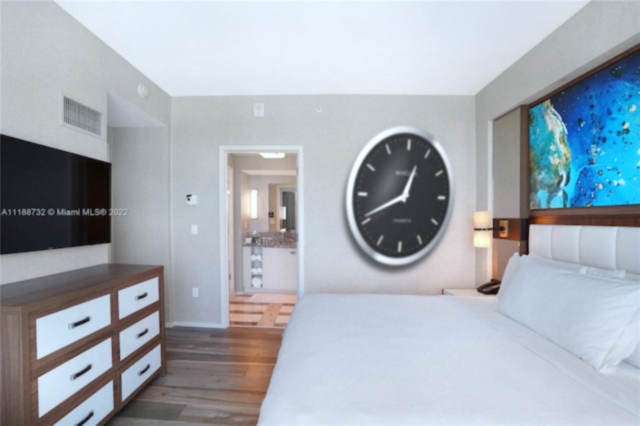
12h41
